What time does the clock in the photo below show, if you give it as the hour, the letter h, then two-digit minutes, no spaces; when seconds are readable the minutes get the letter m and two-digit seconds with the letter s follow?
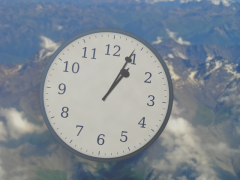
1h04
